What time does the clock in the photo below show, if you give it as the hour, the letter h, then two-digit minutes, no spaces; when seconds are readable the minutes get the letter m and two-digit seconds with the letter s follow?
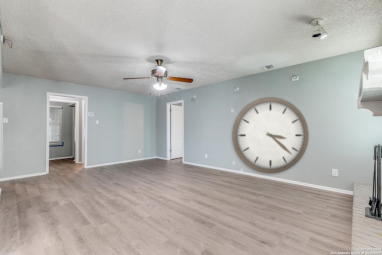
3h22
